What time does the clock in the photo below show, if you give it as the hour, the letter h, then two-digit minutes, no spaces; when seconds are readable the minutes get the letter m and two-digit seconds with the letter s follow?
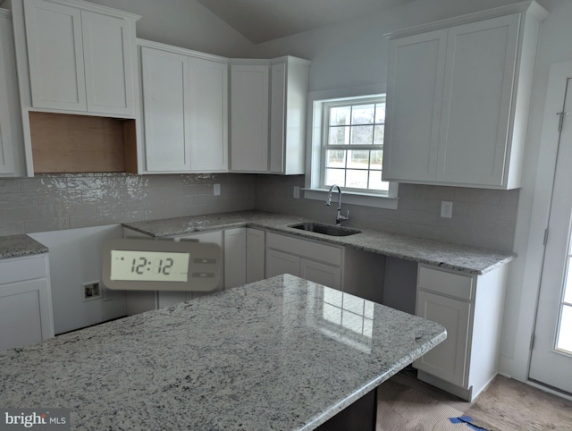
12h12
